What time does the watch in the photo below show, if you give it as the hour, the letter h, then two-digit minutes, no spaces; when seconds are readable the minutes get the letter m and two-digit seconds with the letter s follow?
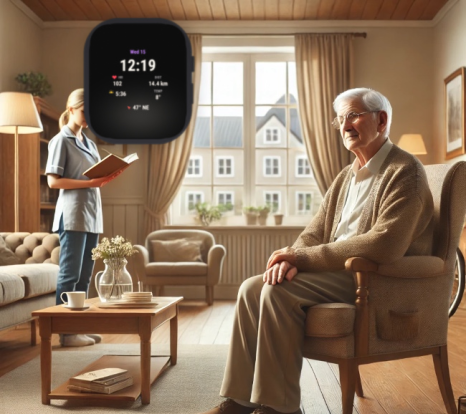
12h19
